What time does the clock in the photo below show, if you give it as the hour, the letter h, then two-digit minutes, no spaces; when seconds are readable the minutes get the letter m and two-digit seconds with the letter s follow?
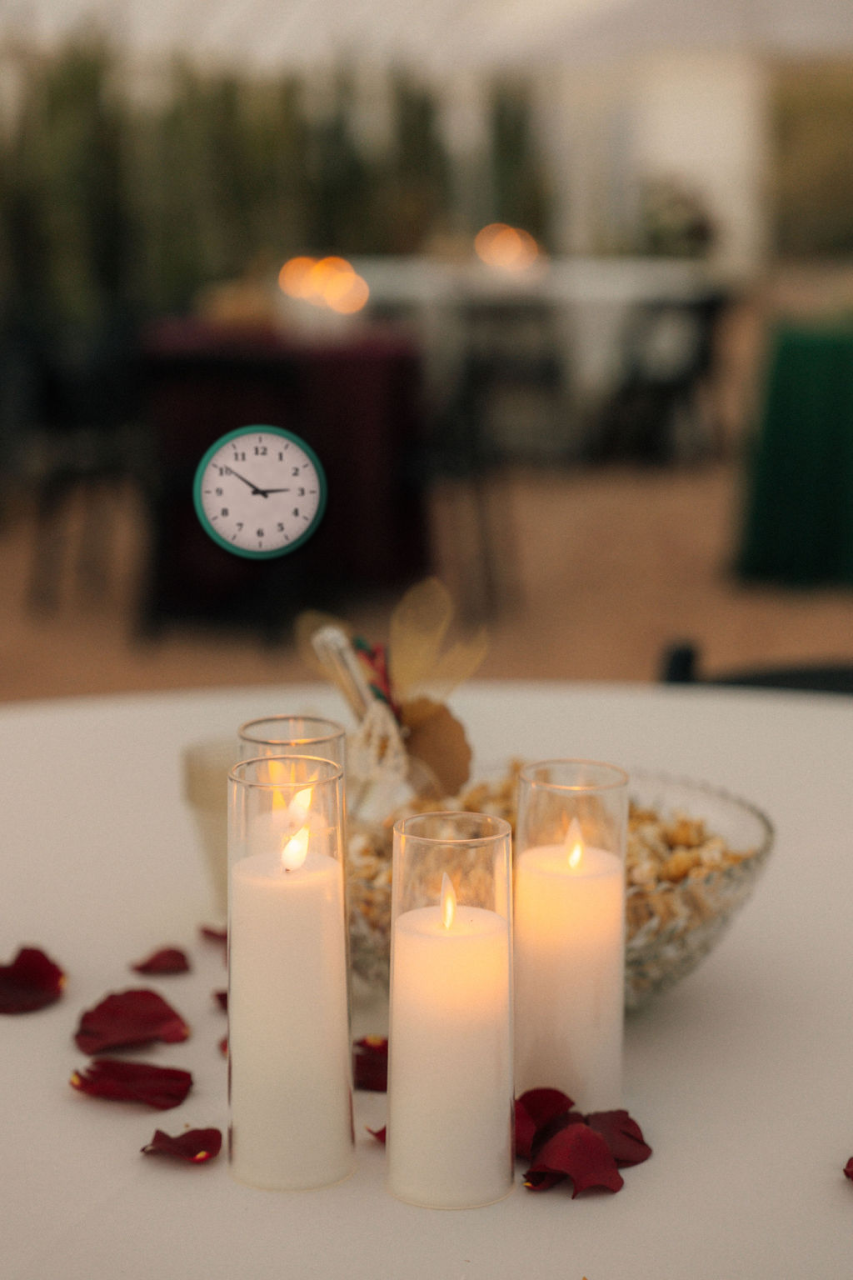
2h51
